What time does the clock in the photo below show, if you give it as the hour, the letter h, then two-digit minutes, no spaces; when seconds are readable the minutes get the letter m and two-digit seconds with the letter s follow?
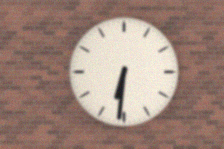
6h31
